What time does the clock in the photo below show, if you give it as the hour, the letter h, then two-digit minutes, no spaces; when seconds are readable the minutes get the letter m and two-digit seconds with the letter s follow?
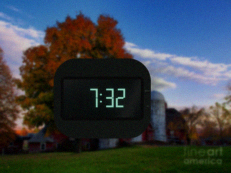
7h32
